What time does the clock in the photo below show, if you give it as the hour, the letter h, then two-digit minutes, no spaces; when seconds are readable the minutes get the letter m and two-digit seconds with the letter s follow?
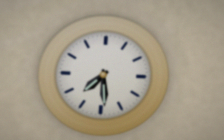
7h29
